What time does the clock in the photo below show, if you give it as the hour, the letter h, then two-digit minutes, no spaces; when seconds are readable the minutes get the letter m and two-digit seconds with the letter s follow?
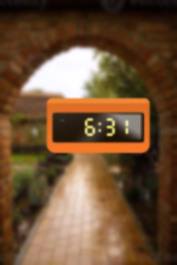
6h31
